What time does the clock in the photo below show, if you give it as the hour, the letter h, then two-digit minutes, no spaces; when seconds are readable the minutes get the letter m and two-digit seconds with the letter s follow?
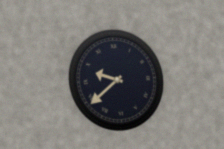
9h39
